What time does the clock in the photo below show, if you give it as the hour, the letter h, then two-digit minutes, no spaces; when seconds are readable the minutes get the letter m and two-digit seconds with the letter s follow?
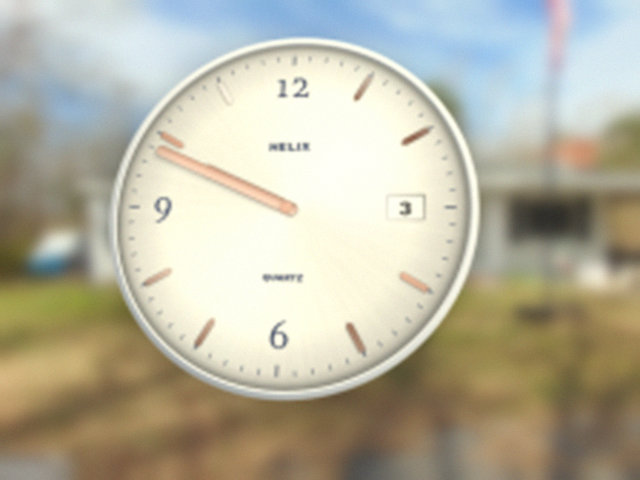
9h49
